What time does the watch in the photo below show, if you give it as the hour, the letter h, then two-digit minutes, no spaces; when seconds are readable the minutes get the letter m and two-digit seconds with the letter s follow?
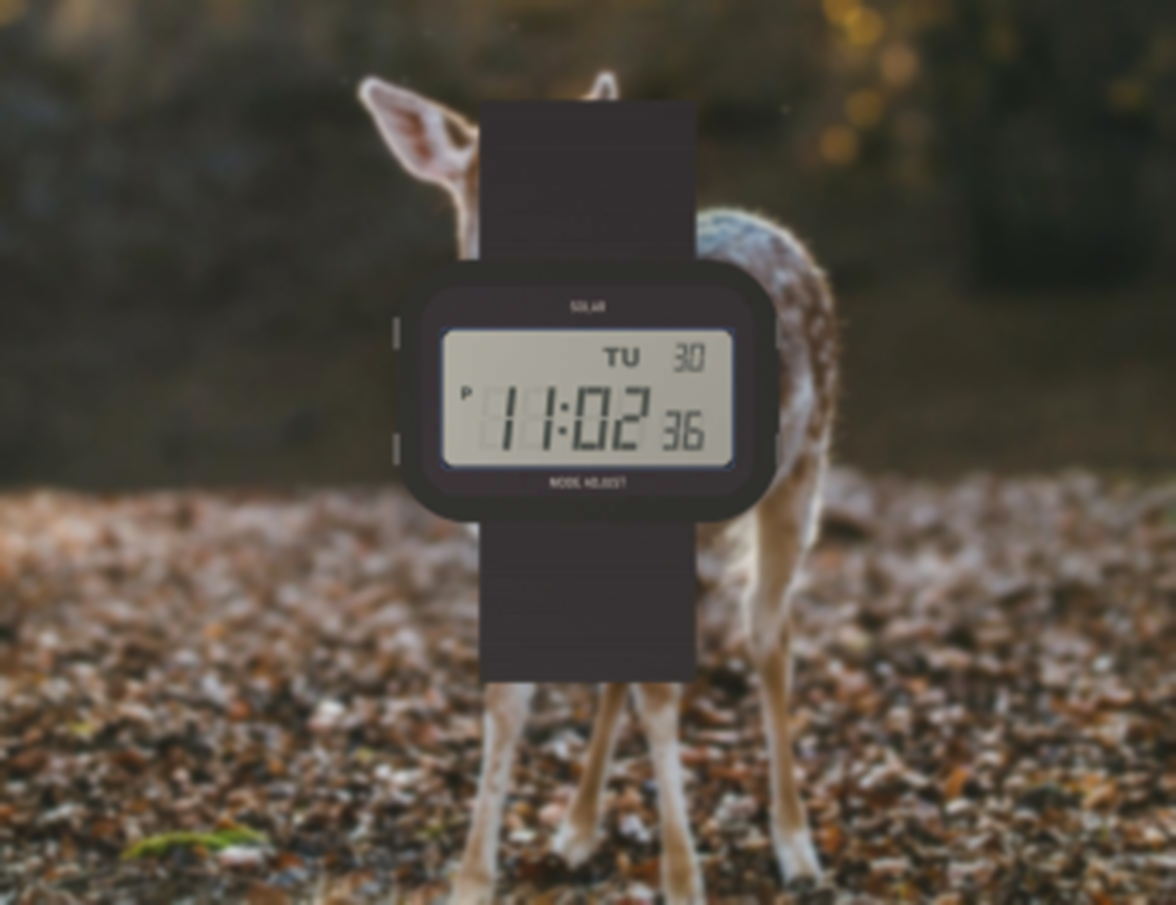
11h02m36s
